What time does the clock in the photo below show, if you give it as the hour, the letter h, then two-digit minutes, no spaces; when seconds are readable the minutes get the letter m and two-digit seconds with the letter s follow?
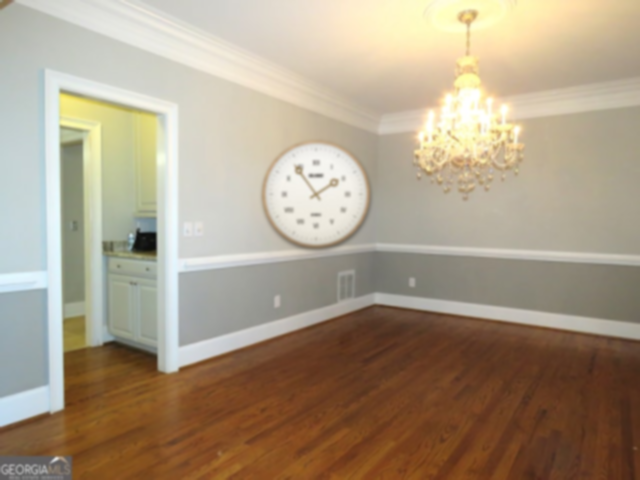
1h54
